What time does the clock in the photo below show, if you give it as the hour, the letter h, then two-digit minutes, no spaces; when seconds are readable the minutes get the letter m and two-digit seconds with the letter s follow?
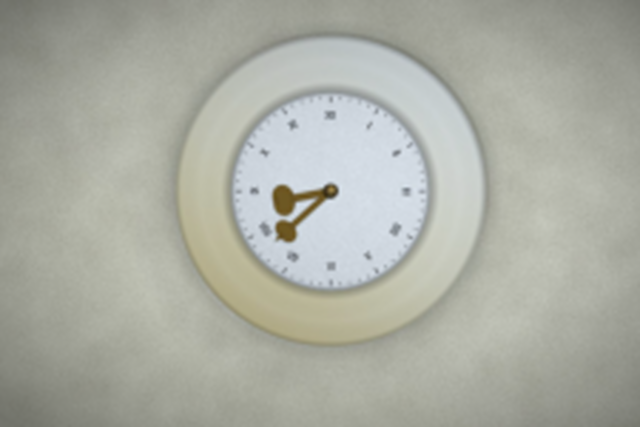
8h38
